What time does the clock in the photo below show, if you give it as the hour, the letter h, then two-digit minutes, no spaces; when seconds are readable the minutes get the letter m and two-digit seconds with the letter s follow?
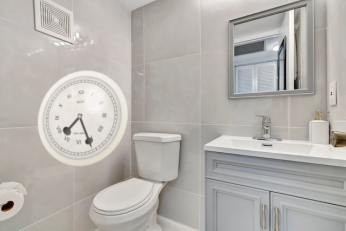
7h26
